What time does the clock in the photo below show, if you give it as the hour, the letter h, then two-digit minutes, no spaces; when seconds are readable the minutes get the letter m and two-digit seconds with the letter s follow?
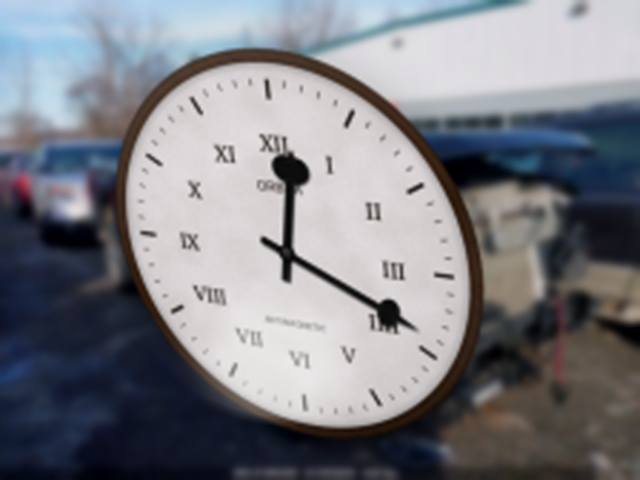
12h19
